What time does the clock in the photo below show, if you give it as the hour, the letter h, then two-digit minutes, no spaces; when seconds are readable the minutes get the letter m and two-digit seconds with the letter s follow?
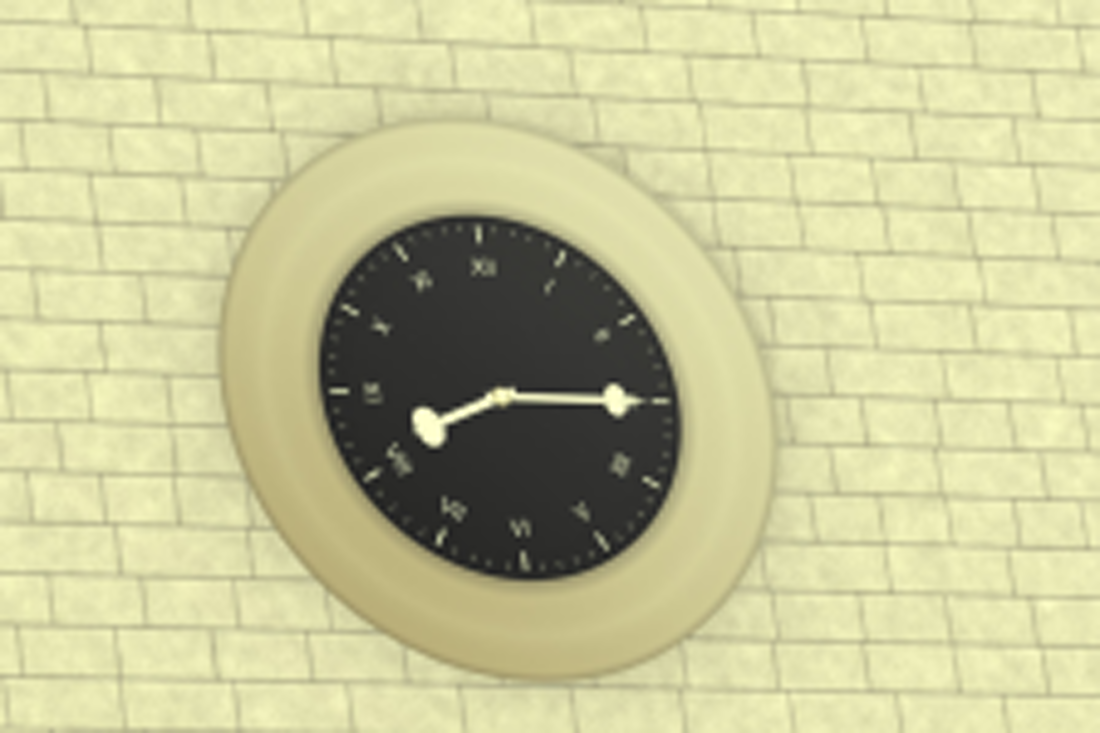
8h15
